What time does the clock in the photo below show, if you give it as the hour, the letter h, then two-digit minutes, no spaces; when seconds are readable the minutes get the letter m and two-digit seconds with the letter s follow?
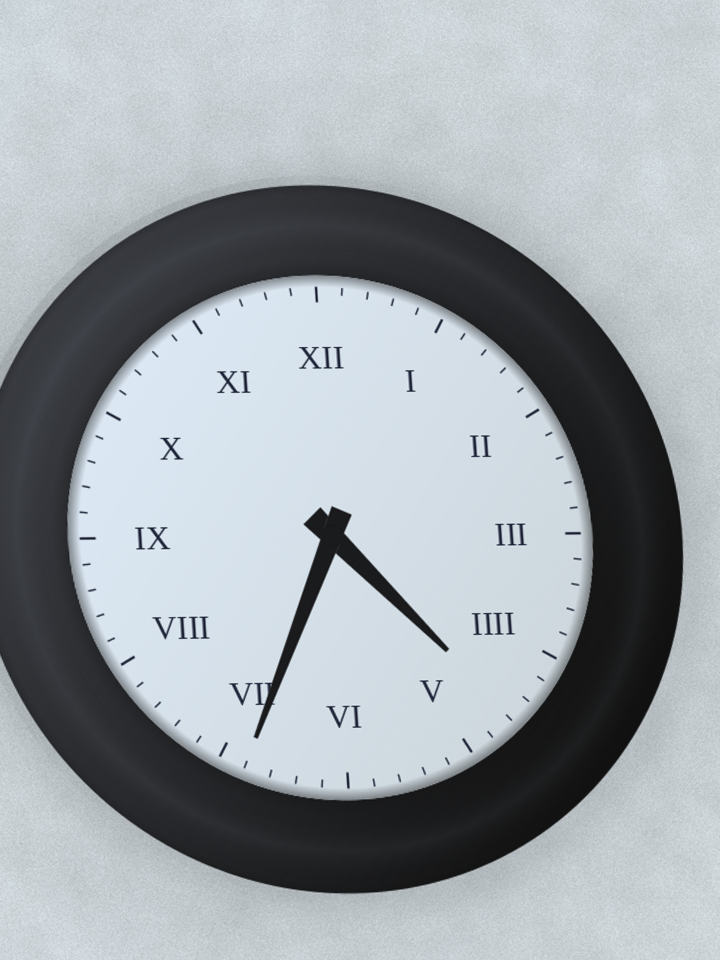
4h34
